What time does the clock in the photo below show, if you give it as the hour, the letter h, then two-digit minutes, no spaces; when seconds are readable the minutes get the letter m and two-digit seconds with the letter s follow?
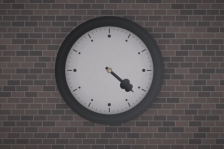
4h22
